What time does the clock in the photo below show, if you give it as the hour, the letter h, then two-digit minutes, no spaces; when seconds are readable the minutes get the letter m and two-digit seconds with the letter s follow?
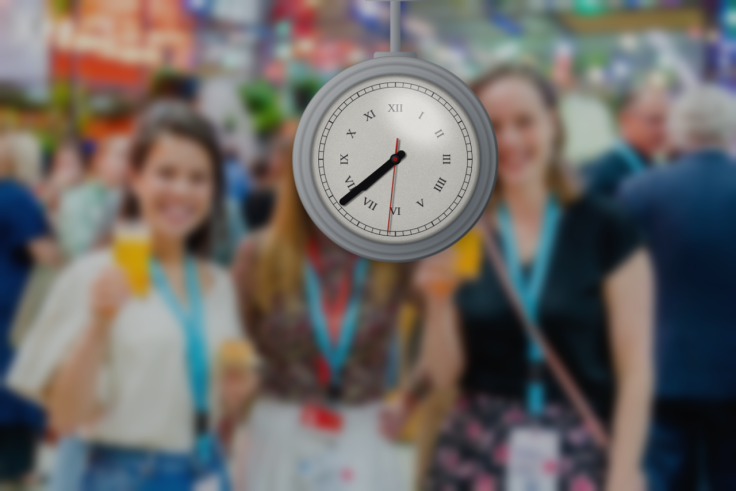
7h38m31s
